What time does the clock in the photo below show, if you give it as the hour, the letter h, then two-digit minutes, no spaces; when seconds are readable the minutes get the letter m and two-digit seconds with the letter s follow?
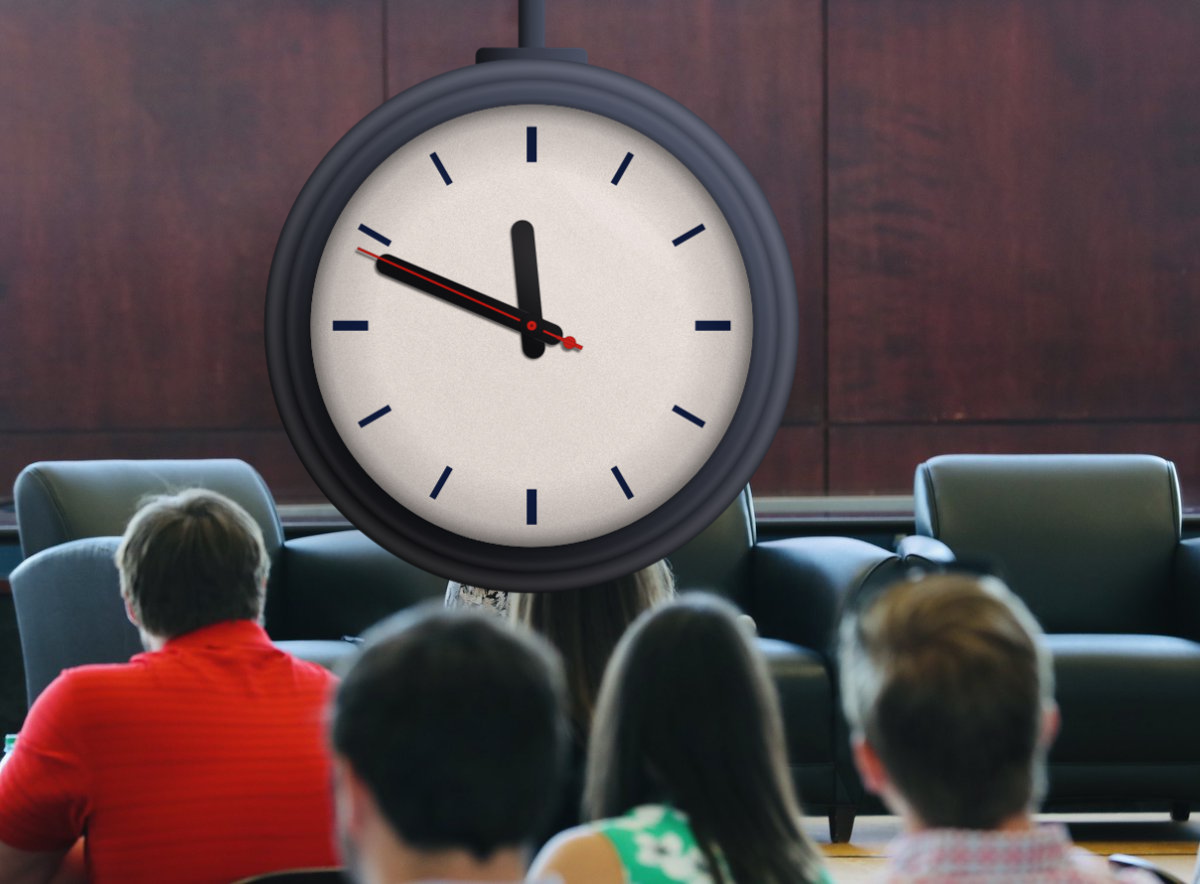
11h48m49s
